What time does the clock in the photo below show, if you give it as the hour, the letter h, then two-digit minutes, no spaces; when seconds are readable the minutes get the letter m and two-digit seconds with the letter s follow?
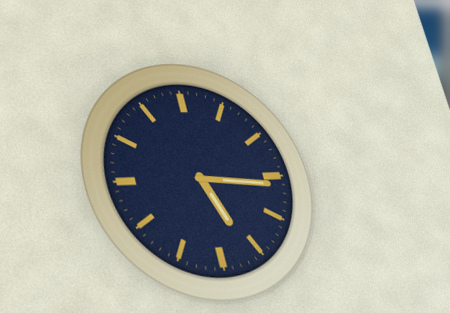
5h16
